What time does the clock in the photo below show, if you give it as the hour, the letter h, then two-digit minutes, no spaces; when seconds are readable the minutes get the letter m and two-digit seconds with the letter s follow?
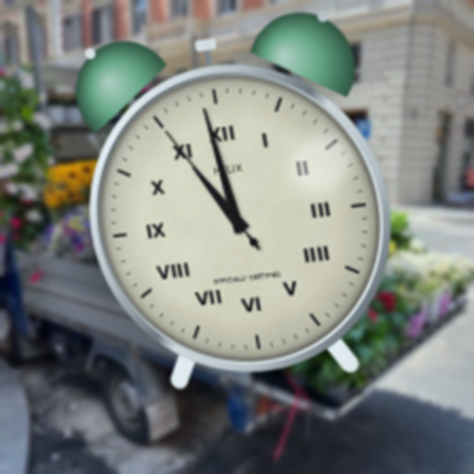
10h58m55s
